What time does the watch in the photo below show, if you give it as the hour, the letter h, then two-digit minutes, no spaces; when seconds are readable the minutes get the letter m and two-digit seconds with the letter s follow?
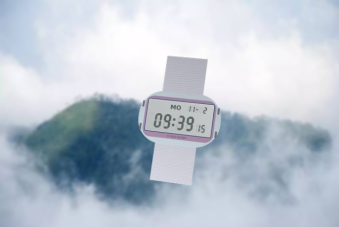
9h39m15s
